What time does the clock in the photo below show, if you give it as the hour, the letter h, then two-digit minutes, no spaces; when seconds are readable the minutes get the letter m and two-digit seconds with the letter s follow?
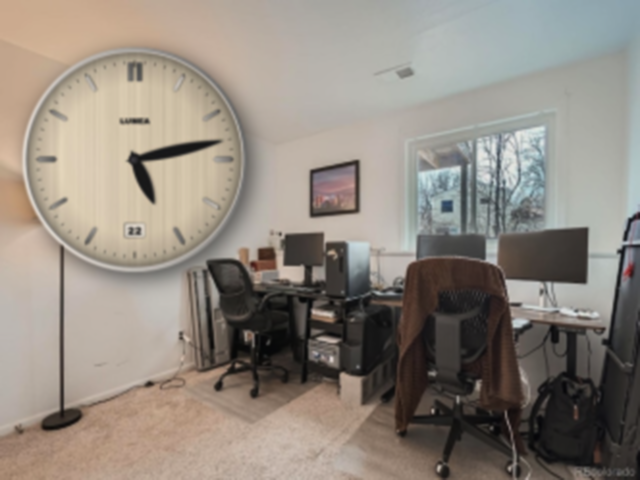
5h13
